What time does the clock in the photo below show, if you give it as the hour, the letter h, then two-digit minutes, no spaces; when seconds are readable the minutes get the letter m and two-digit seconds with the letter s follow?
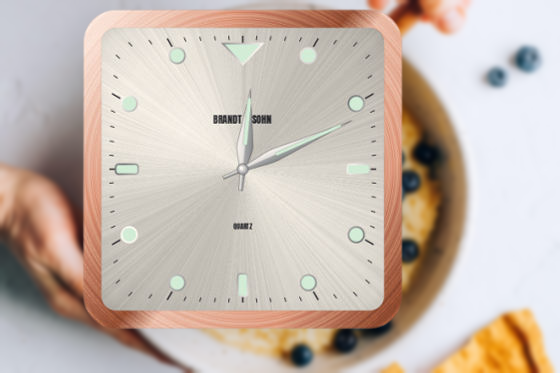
12h11
